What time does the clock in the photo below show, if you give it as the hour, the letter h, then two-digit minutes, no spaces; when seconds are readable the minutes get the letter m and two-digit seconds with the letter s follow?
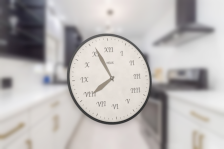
7h56
